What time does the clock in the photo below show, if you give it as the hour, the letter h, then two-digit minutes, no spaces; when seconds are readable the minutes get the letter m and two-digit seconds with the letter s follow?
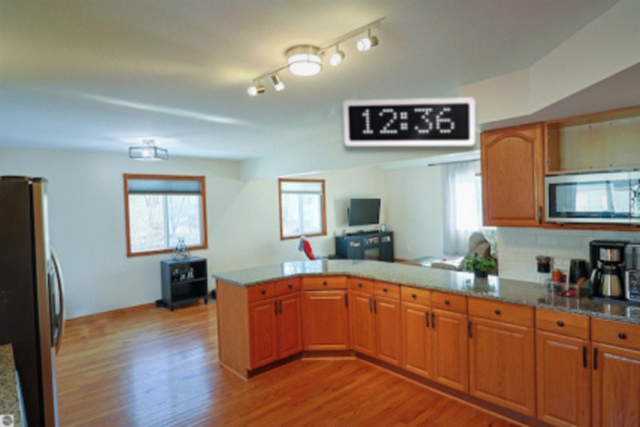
12h36
